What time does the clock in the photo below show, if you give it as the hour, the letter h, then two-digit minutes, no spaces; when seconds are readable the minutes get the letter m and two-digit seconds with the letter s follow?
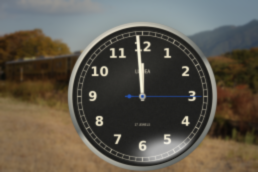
11h59m15s
